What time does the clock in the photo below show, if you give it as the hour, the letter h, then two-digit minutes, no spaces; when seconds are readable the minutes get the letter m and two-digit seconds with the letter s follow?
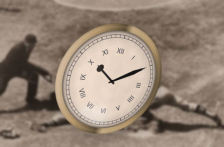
10h10
